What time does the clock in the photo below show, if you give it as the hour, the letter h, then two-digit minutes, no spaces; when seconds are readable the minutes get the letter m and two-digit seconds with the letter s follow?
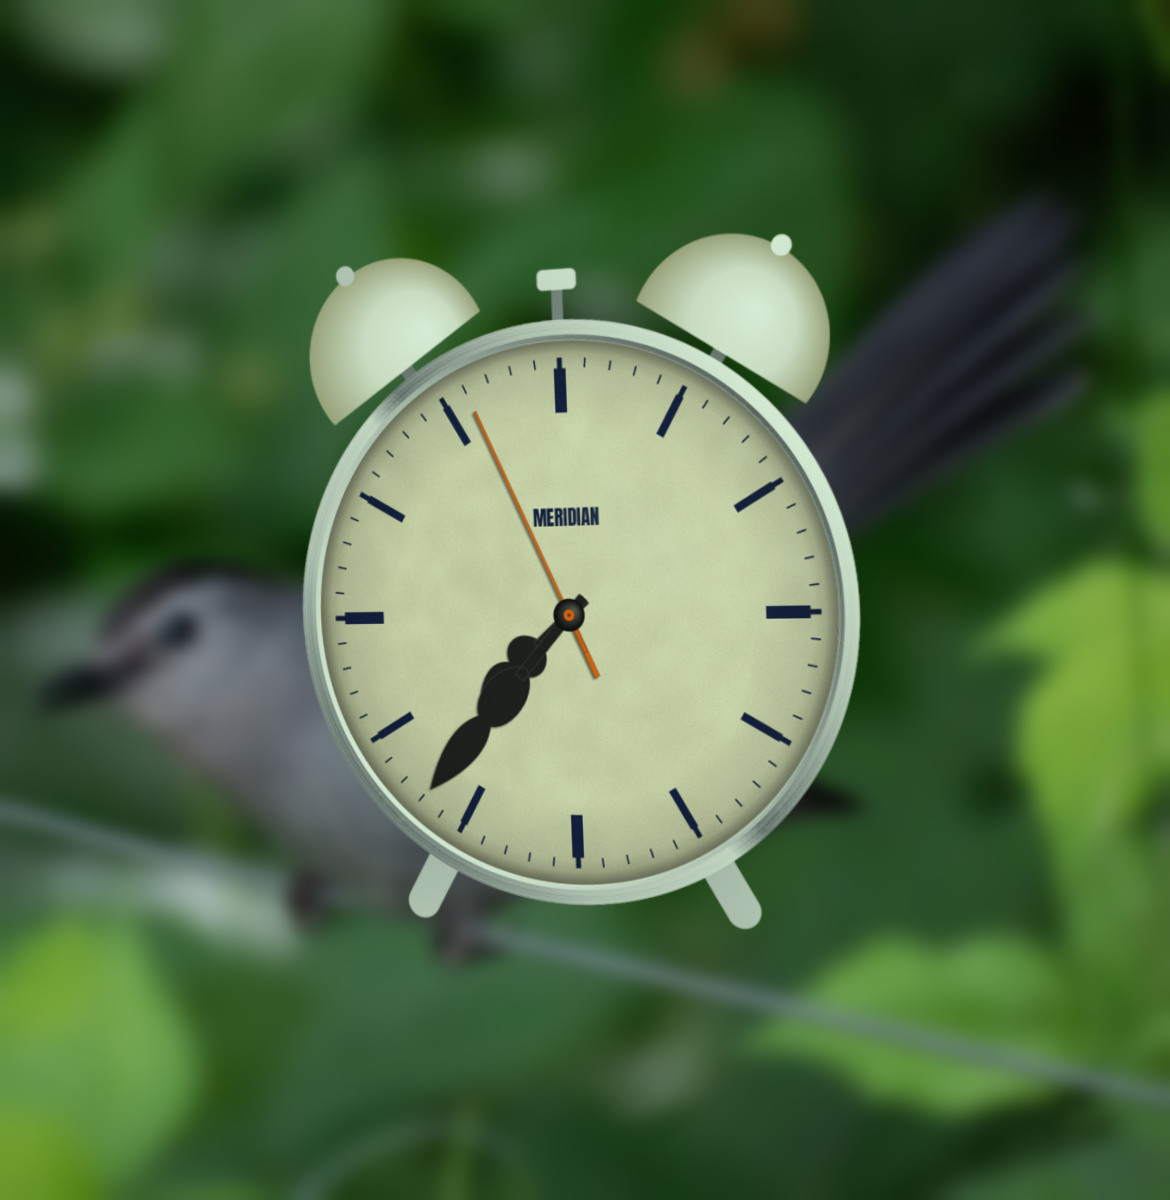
7h36m56s
